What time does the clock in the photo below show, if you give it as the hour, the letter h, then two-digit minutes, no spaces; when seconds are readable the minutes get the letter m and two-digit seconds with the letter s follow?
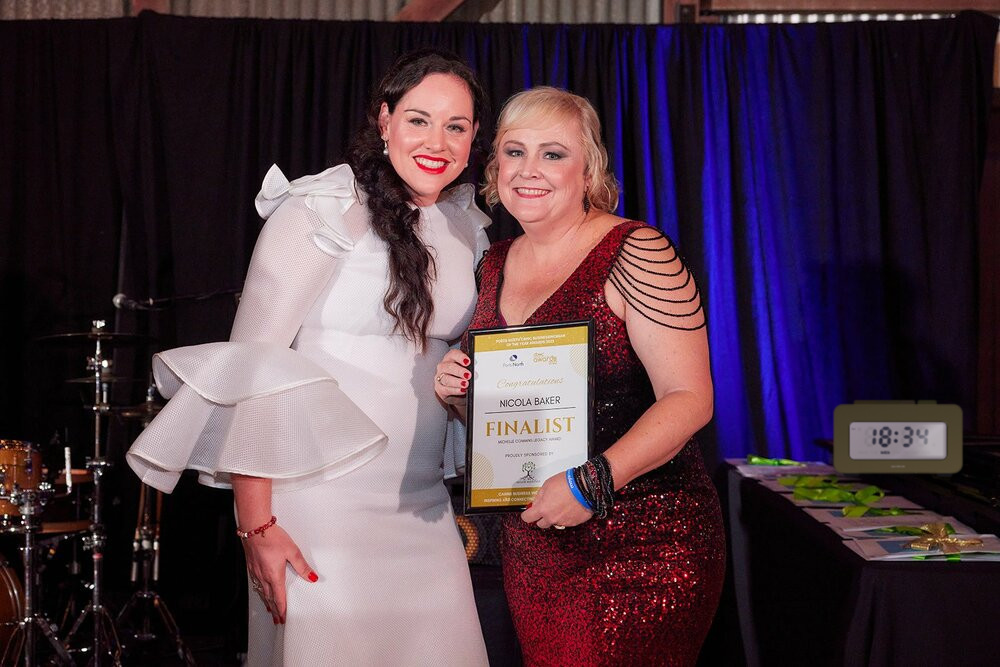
18h34
